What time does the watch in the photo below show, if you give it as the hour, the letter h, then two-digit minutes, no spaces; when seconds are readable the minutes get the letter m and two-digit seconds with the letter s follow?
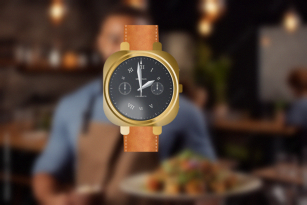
1h59
